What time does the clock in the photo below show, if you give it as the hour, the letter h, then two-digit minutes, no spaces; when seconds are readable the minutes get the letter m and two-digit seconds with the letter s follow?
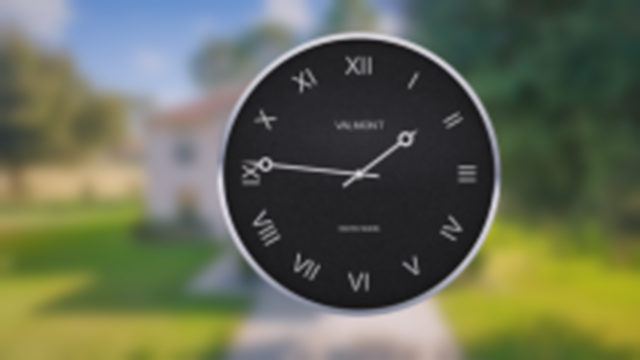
1h46
